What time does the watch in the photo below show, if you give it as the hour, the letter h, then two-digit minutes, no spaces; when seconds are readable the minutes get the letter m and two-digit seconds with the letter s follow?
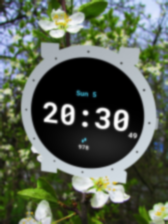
20h30
